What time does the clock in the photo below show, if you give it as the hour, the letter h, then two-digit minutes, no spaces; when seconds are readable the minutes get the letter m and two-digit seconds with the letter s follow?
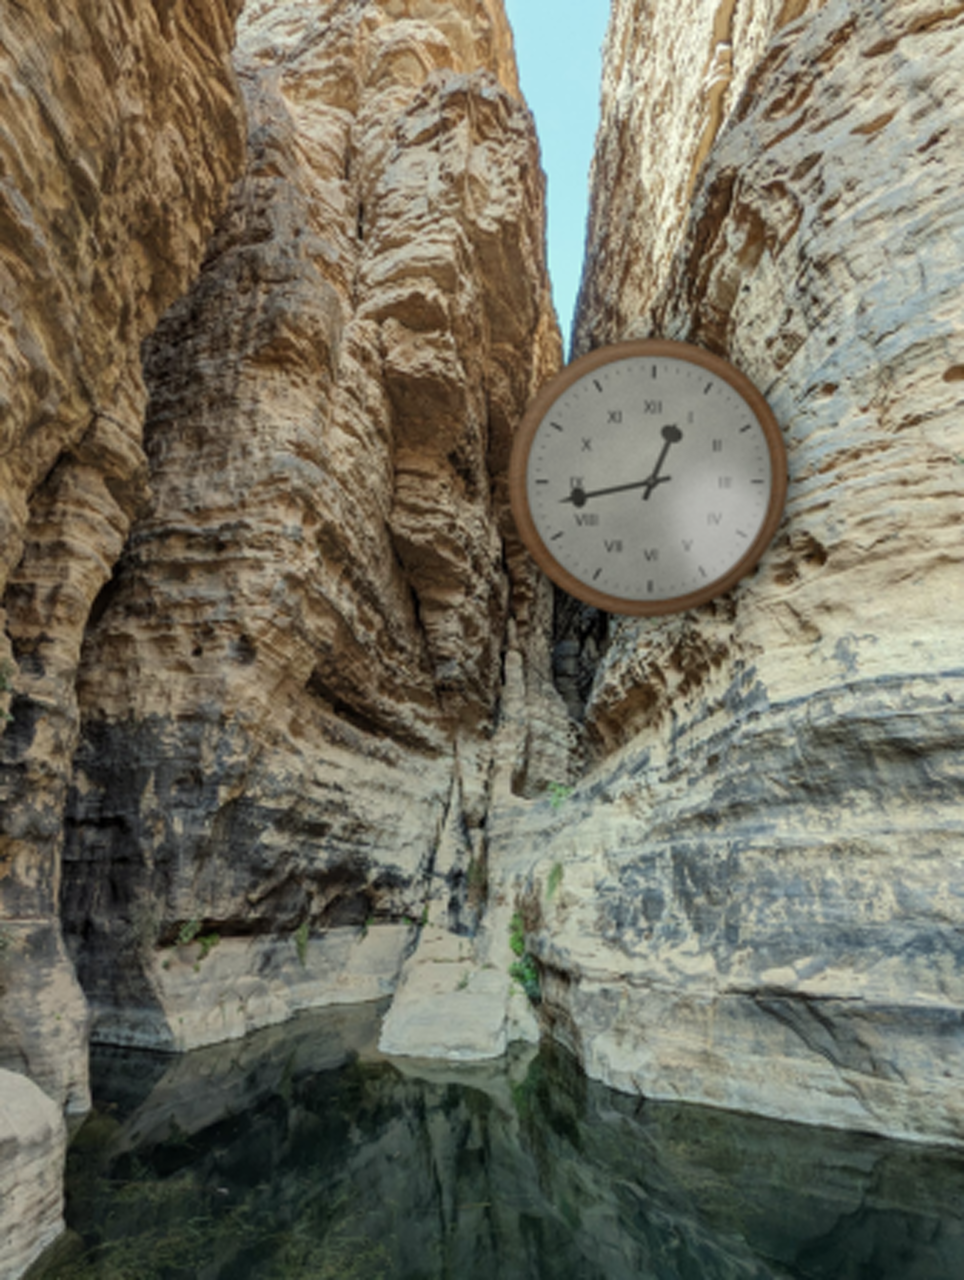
12h43
